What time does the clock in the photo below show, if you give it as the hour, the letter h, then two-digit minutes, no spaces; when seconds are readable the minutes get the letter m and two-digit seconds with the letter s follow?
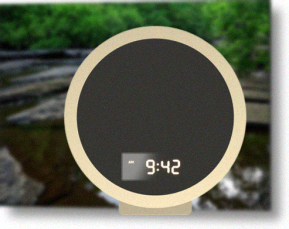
9h42
